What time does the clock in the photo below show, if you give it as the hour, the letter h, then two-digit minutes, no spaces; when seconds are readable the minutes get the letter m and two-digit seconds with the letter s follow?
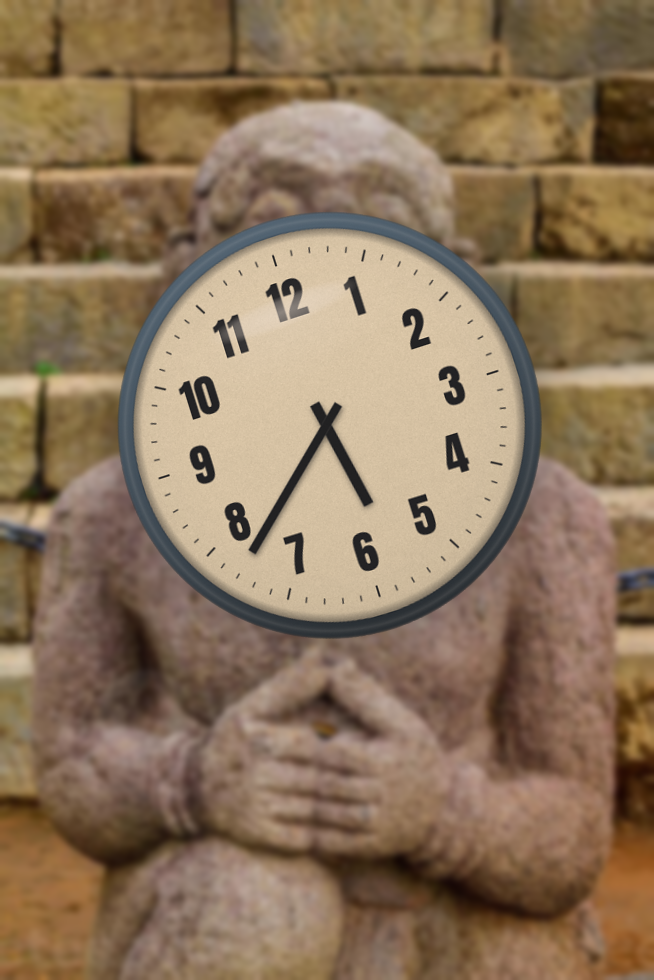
5h38
